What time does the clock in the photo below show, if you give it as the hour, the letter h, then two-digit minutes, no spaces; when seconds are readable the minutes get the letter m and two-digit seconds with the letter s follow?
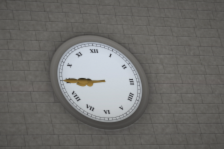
8h45
